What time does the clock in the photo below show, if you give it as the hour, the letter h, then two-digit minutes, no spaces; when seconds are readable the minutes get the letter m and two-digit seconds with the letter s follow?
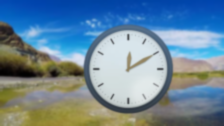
12h10
